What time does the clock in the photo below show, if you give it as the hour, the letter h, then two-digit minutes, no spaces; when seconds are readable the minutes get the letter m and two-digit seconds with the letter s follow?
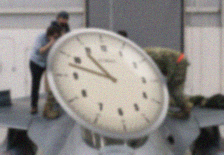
10h48
